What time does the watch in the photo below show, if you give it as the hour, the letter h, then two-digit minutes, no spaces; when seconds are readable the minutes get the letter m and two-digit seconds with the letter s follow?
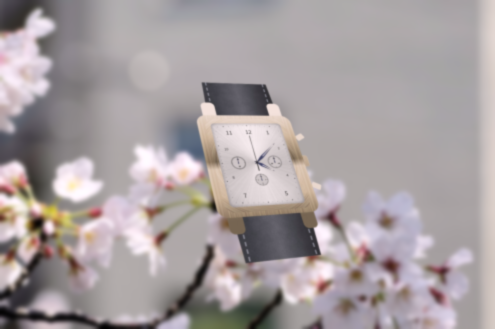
4h08
